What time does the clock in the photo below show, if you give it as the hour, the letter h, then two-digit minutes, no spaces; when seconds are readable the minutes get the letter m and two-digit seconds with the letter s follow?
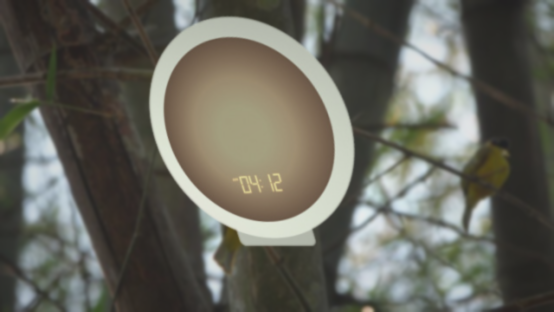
4h12
